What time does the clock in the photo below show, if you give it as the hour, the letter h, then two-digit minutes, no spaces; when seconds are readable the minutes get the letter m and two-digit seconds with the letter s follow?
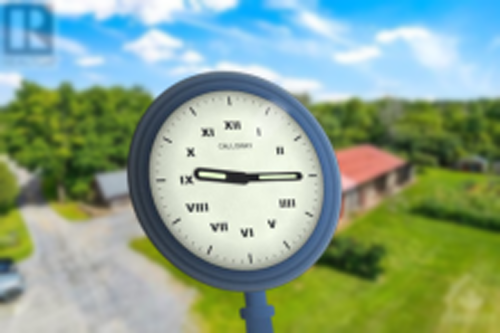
9h15
